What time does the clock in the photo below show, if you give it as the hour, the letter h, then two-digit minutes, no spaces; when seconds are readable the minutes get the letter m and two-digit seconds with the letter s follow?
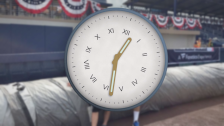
12h28
